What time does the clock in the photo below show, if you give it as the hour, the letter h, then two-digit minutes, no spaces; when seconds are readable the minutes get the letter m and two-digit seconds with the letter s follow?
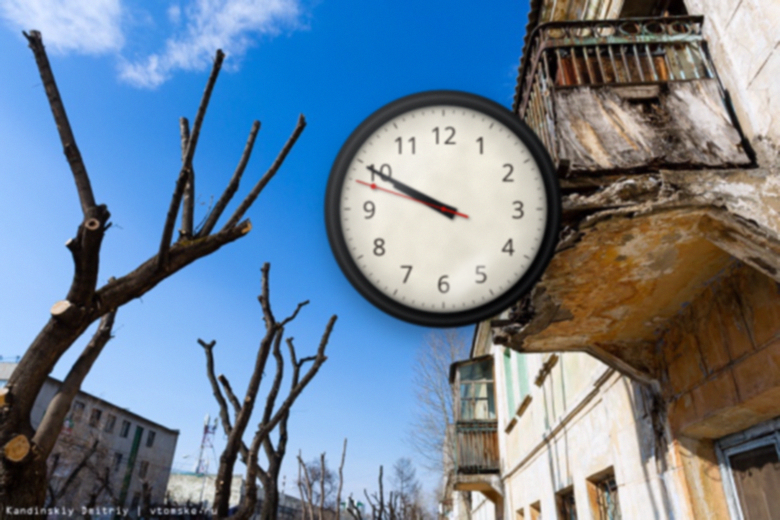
9h49m48s
